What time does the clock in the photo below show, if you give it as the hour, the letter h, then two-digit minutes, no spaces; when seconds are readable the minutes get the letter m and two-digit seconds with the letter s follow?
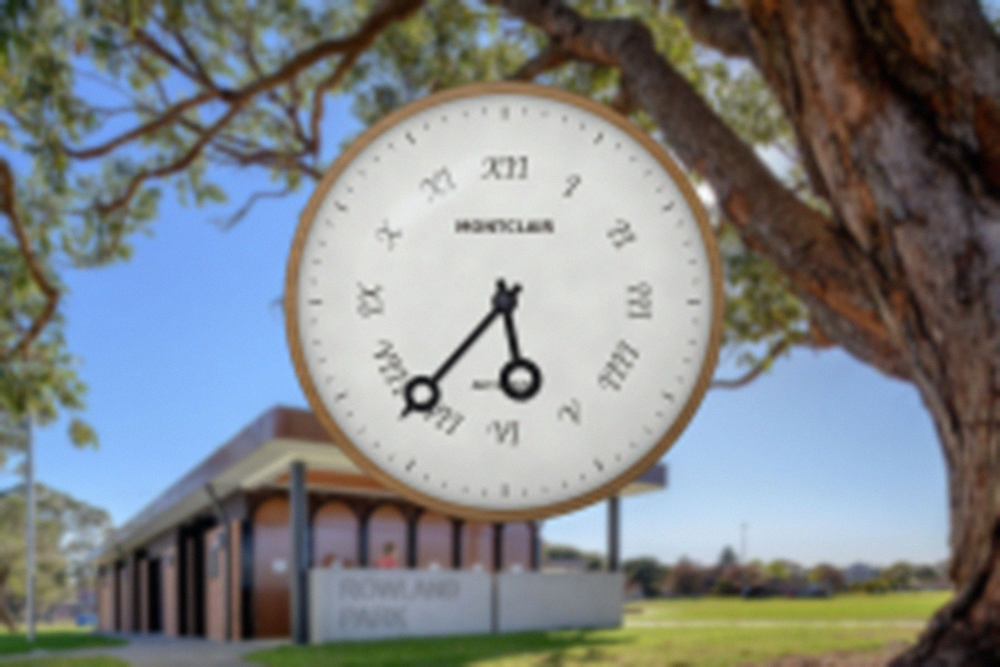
5h37
